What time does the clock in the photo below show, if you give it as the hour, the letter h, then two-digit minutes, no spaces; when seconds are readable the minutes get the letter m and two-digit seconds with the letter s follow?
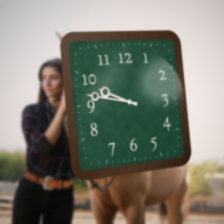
9h47
